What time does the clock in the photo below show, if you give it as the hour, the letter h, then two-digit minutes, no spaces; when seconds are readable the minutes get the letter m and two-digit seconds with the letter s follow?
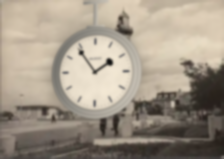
1h54
